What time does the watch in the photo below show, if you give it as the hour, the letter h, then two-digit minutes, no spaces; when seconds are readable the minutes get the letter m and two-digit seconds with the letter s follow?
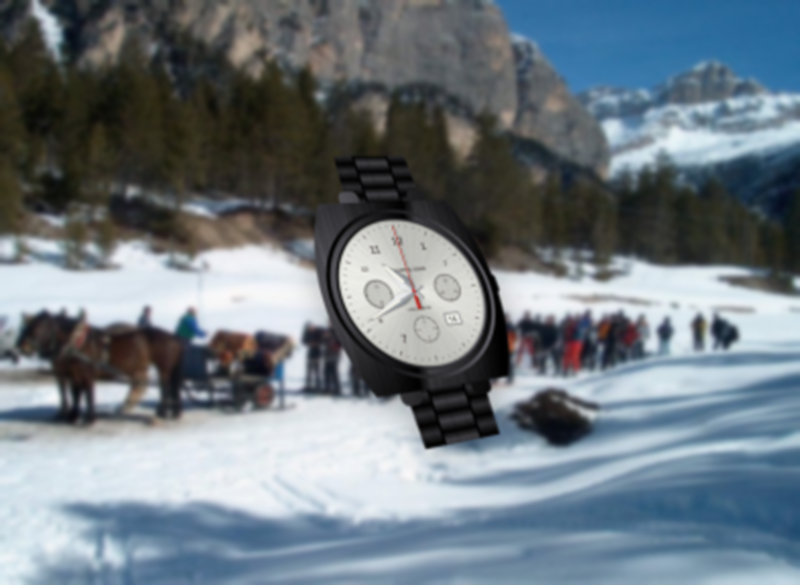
10h41
